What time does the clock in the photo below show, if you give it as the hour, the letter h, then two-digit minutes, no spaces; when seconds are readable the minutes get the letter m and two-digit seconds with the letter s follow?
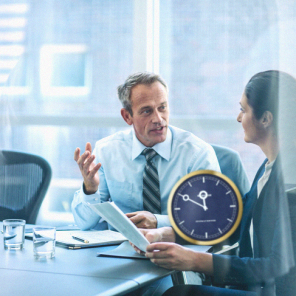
11h50
